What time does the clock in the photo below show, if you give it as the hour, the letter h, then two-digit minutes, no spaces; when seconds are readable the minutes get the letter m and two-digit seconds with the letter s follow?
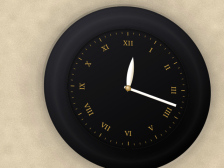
12h18
